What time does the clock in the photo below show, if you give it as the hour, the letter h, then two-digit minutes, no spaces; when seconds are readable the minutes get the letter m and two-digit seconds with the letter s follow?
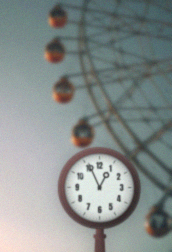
12h56
